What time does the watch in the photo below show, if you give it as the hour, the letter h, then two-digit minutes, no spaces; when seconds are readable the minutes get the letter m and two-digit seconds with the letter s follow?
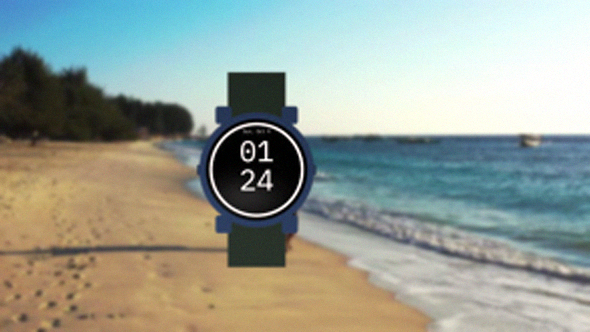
1h24
